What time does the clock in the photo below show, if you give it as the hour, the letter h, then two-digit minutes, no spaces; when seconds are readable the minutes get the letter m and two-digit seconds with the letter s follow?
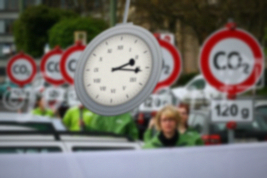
2h16
